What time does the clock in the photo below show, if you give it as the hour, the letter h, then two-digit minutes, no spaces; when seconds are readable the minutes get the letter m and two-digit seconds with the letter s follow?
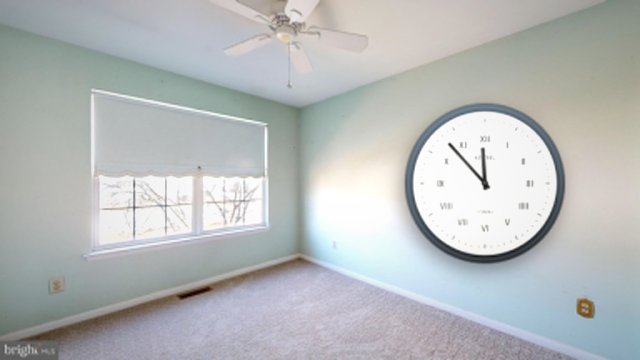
11h53
